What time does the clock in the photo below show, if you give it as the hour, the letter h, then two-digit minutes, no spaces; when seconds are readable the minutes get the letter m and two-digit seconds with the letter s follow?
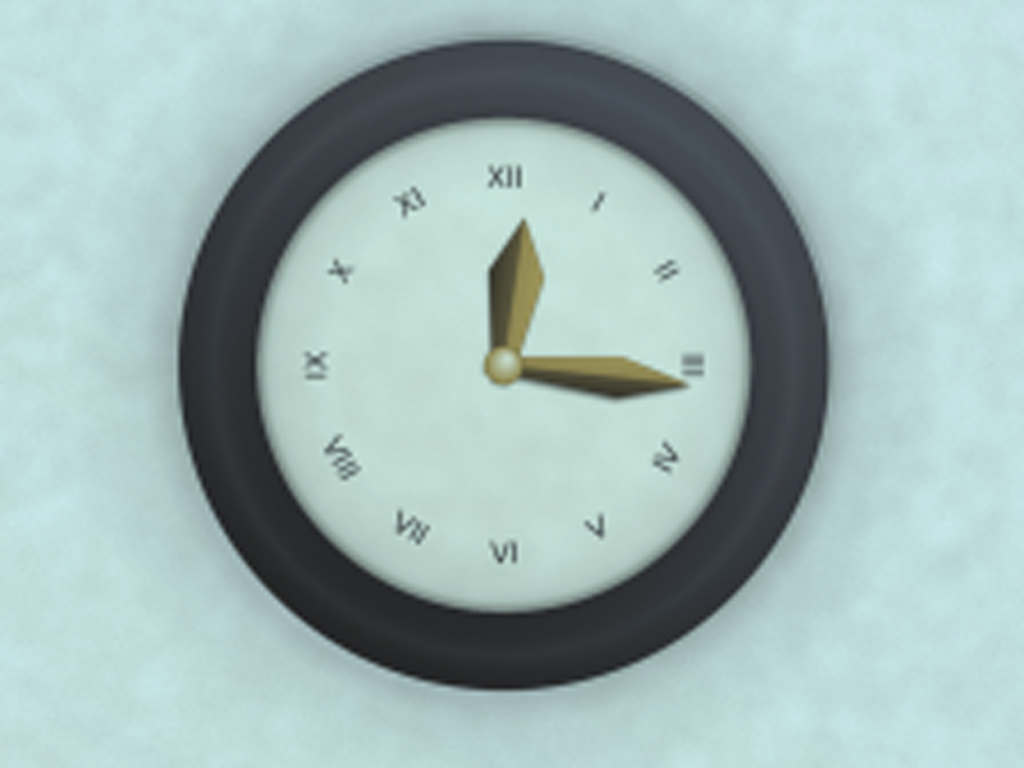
12h16
